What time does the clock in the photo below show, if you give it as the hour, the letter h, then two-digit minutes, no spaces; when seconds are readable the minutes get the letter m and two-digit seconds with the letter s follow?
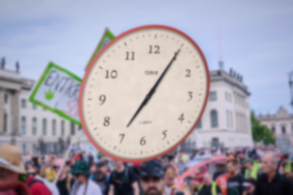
7h05
